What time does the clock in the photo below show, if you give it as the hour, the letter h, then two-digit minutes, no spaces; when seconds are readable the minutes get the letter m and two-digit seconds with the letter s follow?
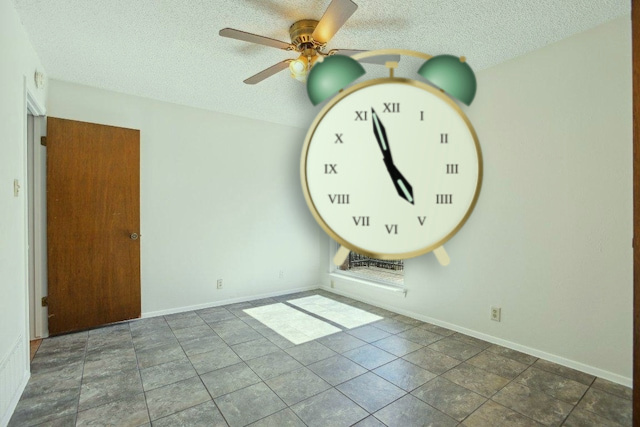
4h57
